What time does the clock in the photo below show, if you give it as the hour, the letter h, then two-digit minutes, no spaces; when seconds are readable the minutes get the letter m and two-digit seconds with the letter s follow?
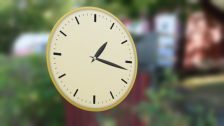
1h17
